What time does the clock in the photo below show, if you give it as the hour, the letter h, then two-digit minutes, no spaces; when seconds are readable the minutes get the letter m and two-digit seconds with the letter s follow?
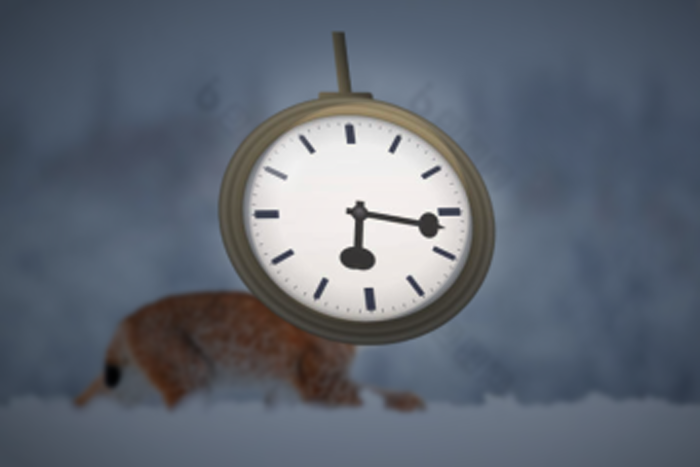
6h17
